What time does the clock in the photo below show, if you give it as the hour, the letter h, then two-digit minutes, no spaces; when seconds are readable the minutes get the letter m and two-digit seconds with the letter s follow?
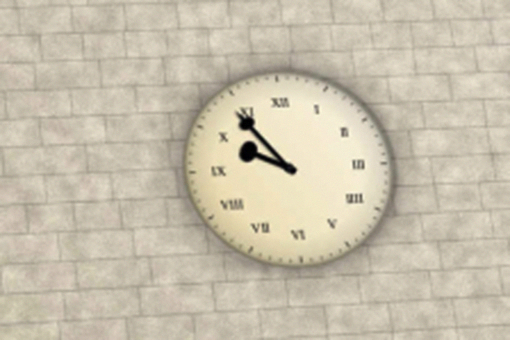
9h54
